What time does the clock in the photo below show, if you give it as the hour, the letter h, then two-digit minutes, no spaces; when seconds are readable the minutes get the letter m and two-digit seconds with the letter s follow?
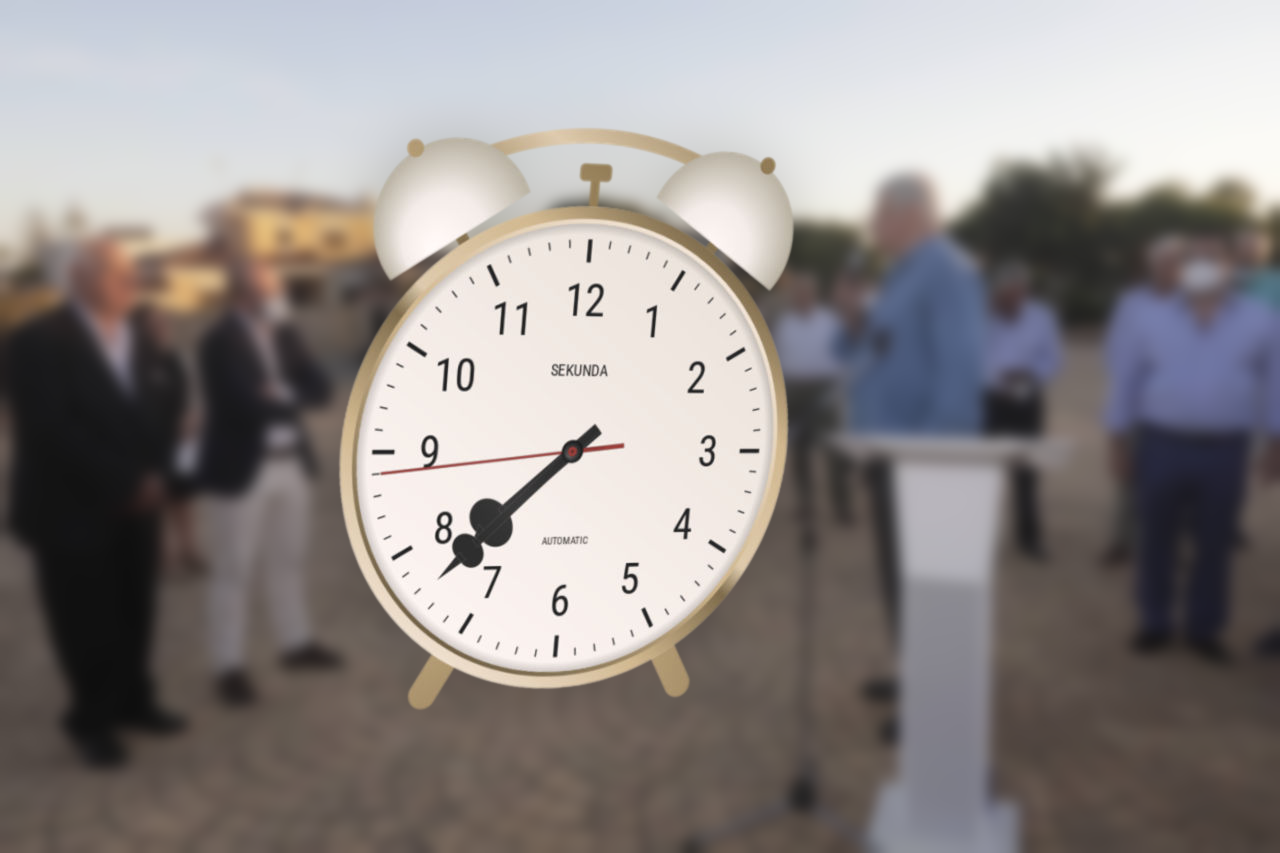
7h37m44s
